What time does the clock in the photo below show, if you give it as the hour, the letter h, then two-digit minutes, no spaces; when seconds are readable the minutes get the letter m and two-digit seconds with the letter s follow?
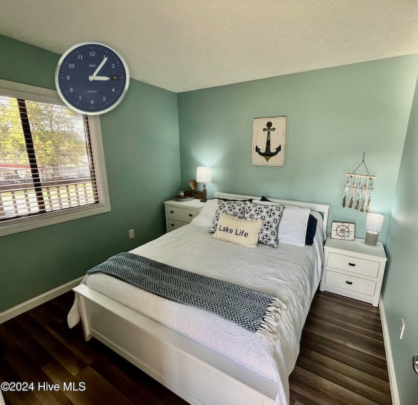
3h06
